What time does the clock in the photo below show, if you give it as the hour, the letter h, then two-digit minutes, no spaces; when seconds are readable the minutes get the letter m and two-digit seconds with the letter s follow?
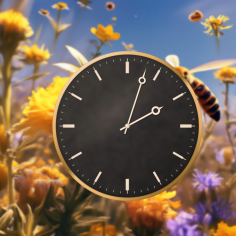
2h03
